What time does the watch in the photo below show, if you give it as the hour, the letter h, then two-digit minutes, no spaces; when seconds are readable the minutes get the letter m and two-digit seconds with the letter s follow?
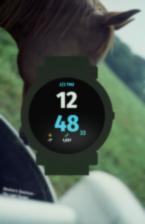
12h48
